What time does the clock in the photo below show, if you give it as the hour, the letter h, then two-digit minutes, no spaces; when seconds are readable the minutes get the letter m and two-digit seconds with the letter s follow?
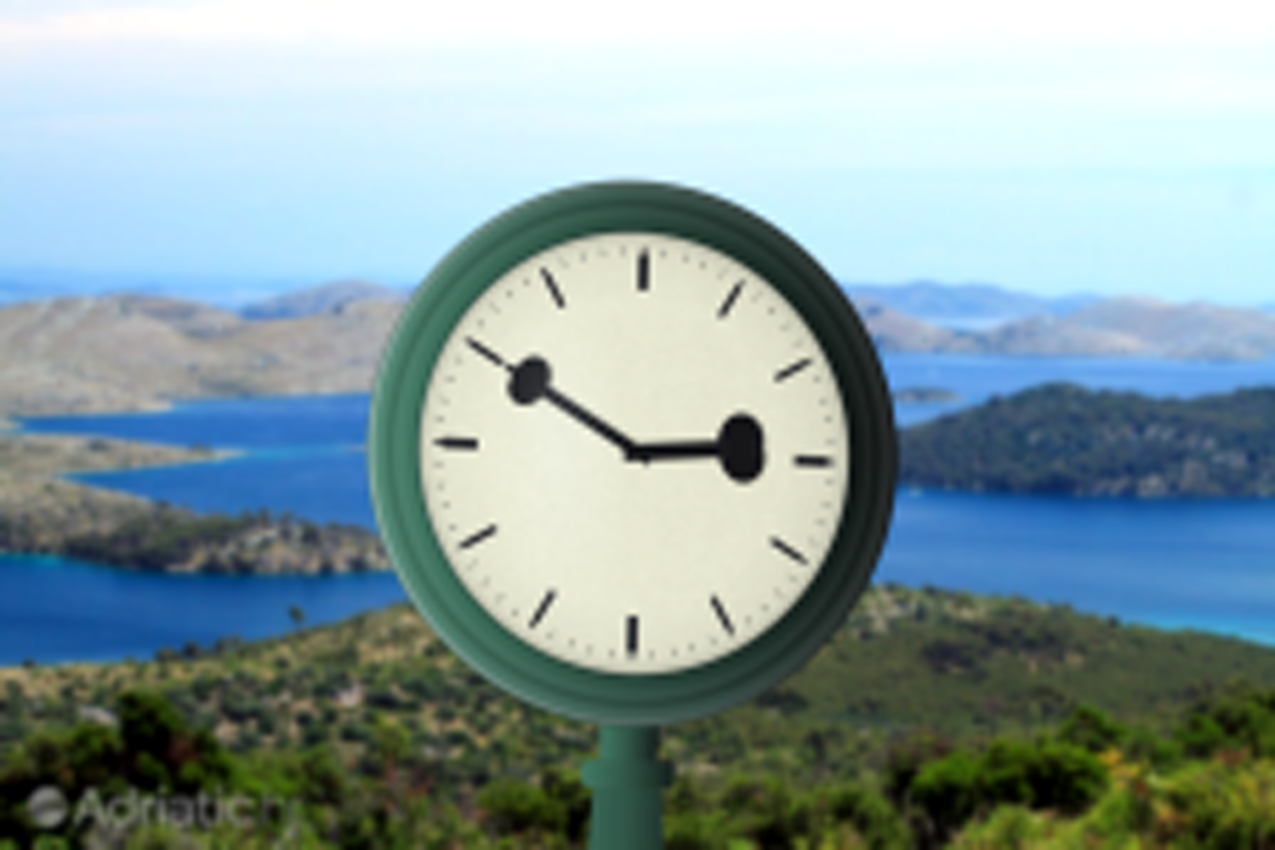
2h50
